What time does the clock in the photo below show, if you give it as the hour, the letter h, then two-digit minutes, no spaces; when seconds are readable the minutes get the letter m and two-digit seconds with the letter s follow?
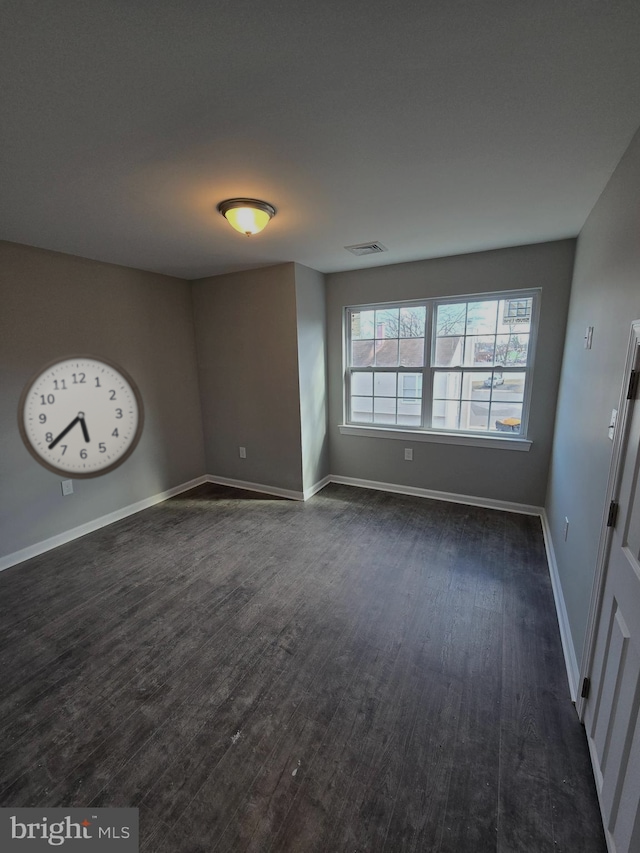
5h38
